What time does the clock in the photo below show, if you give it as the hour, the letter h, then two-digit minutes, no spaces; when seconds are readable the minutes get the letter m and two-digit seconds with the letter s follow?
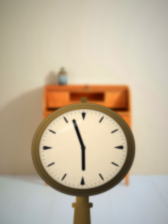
5h57
